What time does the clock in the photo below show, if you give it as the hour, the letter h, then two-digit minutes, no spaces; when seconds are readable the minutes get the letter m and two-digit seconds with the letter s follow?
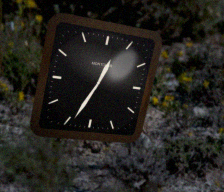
12h34
